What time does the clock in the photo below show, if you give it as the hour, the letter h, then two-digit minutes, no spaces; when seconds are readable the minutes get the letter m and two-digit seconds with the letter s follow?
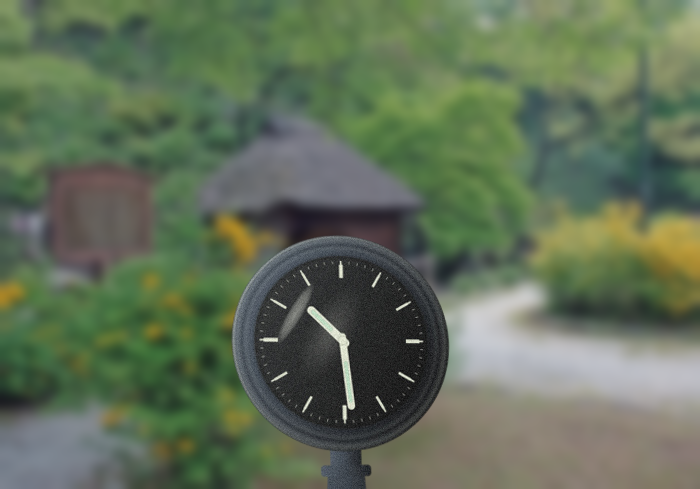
10h29
